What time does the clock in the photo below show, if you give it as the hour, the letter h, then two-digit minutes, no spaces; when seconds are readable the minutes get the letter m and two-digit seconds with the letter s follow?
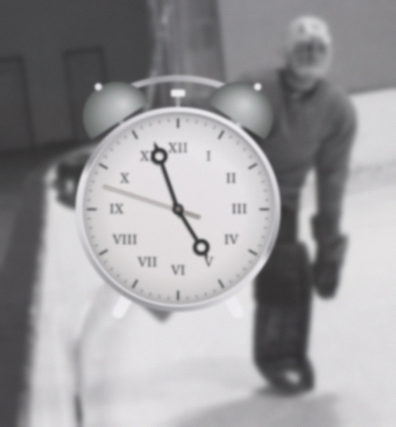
4h56m48s
